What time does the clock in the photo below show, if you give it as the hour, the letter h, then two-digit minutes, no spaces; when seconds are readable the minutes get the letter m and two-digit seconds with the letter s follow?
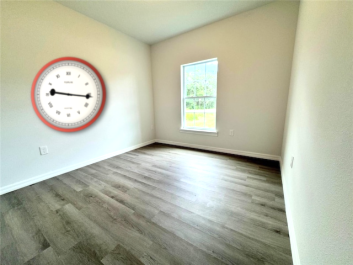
9h16
